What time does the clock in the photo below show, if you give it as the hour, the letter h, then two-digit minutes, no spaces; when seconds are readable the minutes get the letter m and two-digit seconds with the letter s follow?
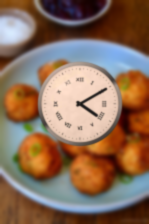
4h10
